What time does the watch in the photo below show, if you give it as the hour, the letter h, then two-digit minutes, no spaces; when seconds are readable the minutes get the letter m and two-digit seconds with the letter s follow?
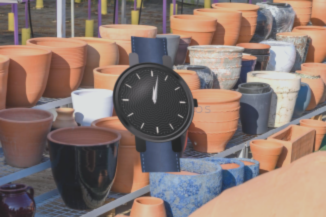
12h02
